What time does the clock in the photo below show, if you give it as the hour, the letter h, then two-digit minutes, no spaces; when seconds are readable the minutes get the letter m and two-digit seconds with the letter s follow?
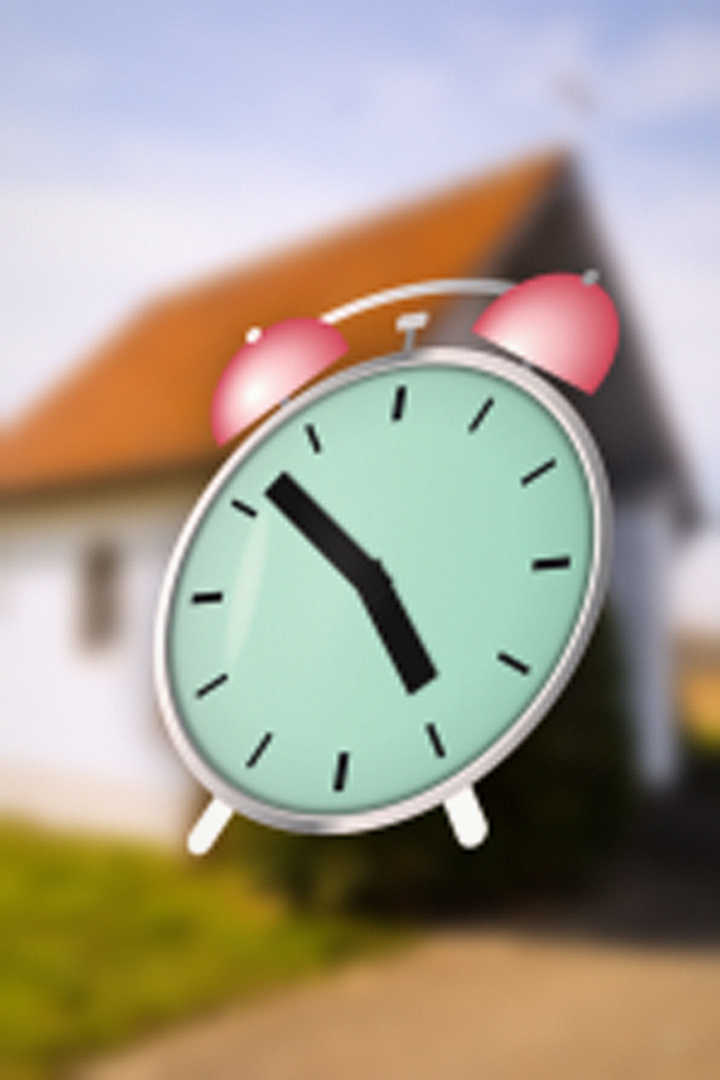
4h52
